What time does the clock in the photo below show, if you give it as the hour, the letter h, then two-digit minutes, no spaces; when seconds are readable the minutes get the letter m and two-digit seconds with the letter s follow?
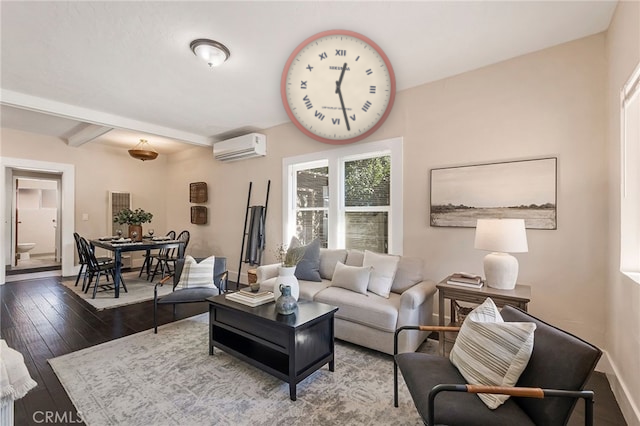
12h27
